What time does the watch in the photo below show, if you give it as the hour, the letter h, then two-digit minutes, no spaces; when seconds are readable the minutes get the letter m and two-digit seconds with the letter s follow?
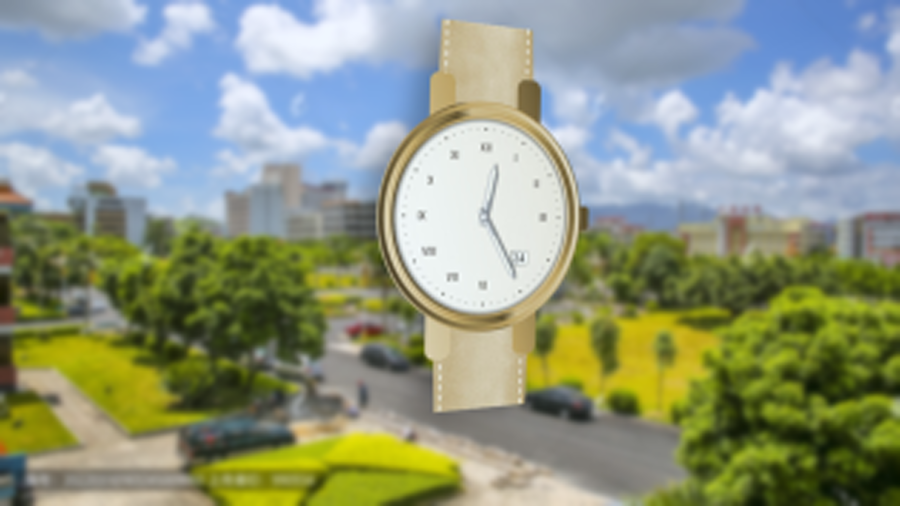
12h25
